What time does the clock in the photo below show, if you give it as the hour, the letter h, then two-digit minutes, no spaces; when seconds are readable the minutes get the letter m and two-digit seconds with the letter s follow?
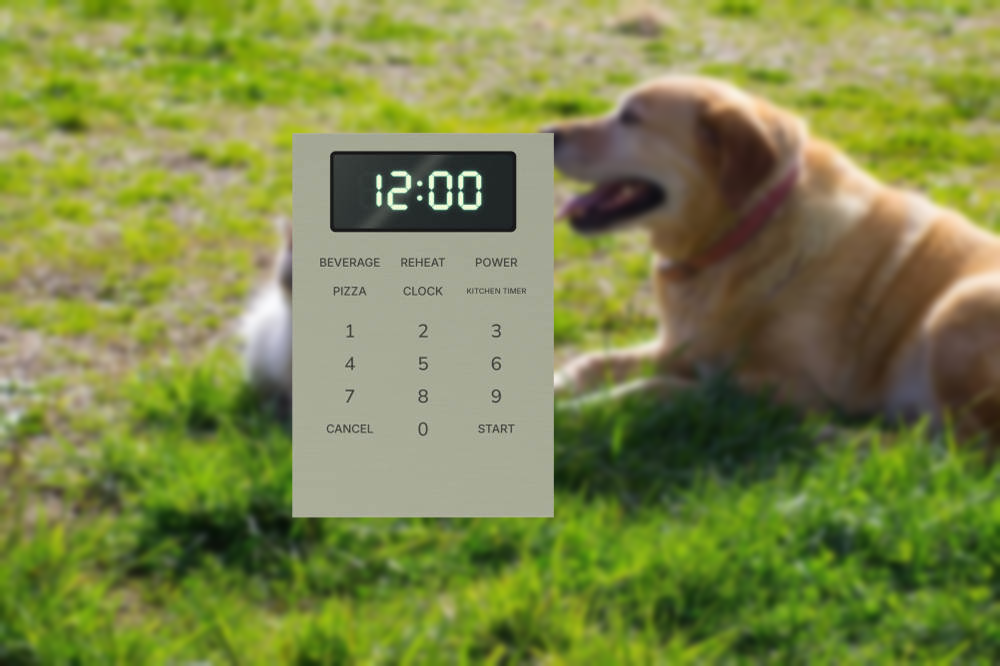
12h00
